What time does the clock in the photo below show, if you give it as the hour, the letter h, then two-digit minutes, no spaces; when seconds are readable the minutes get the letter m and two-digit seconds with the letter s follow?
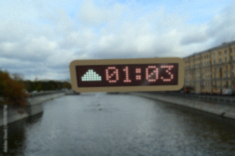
1h03
